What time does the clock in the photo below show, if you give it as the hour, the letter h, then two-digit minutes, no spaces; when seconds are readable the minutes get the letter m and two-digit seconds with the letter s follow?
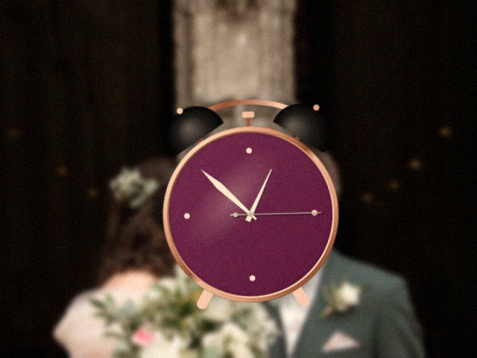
12h52m15s
